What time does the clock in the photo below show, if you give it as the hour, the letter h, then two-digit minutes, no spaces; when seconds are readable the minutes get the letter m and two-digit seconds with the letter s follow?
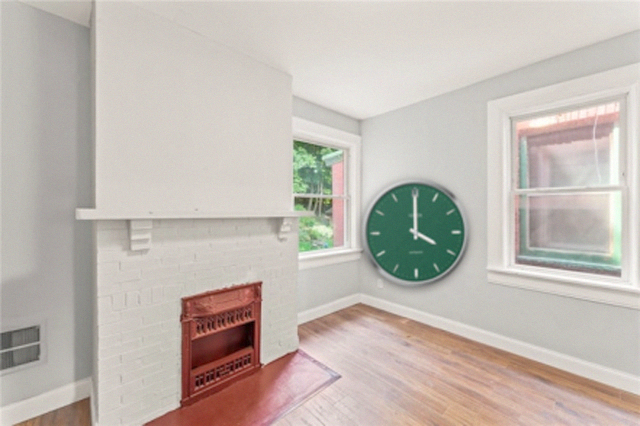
4h00
